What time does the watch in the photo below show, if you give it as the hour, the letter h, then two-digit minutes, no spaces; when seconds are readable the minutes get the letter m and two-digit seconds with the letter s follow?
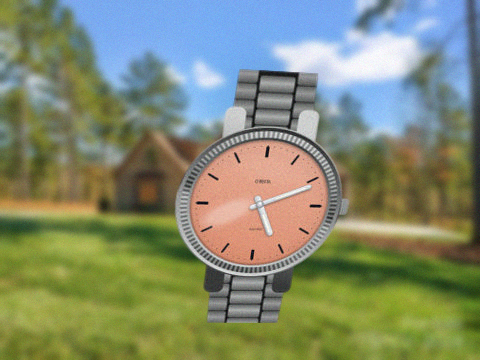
5h11
